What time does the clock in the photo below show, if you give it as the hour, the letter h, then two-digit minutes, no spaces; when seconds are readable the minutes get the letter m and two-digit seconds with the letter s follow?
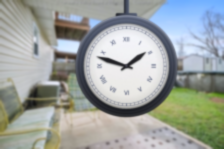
1h48
